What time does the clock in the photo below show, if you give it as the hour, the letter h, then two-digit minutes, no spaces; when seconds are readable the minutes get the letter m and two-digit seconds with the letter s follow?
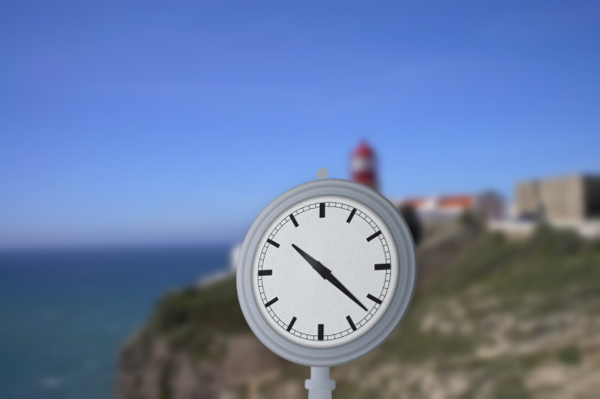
10h22
